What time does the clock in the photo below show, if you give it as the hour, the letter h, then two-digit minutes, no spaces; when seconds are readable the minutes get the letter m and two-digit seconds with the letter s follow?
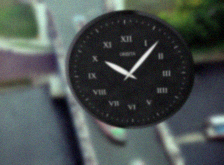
10h07
